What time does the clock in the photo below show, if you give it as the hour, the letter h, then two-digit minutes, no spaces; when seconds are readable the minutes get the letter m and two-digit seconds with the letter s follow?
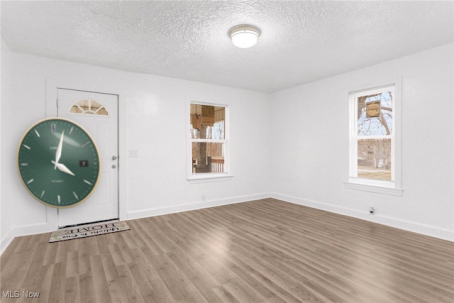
4h03
